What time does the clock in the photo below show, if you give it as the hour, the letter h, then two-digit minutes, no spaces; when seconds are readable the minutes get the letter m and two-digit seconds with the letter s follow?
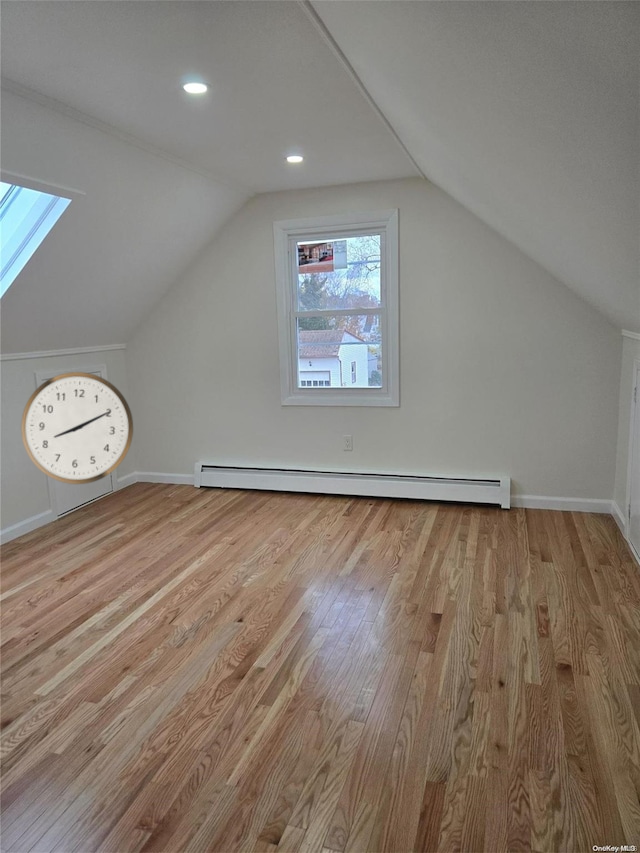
8h10
